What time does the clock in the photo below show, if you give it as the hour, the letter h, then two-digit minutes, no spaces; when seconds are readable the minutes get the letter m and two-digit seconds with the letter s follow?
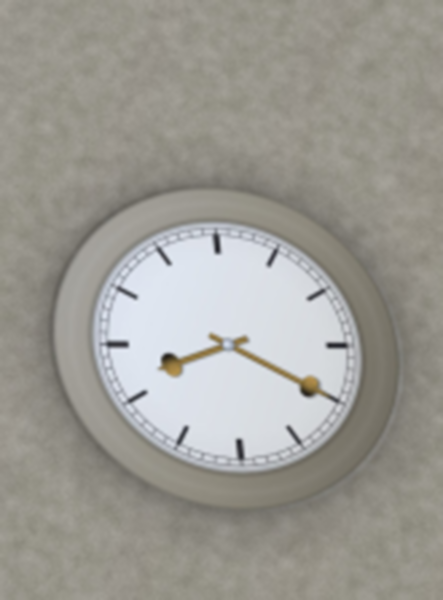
8h20
